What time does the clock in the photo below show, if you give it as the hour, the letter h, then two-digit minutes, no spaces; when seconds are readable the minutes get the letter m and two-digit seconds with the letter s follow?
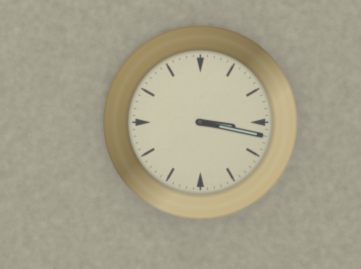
3h17
